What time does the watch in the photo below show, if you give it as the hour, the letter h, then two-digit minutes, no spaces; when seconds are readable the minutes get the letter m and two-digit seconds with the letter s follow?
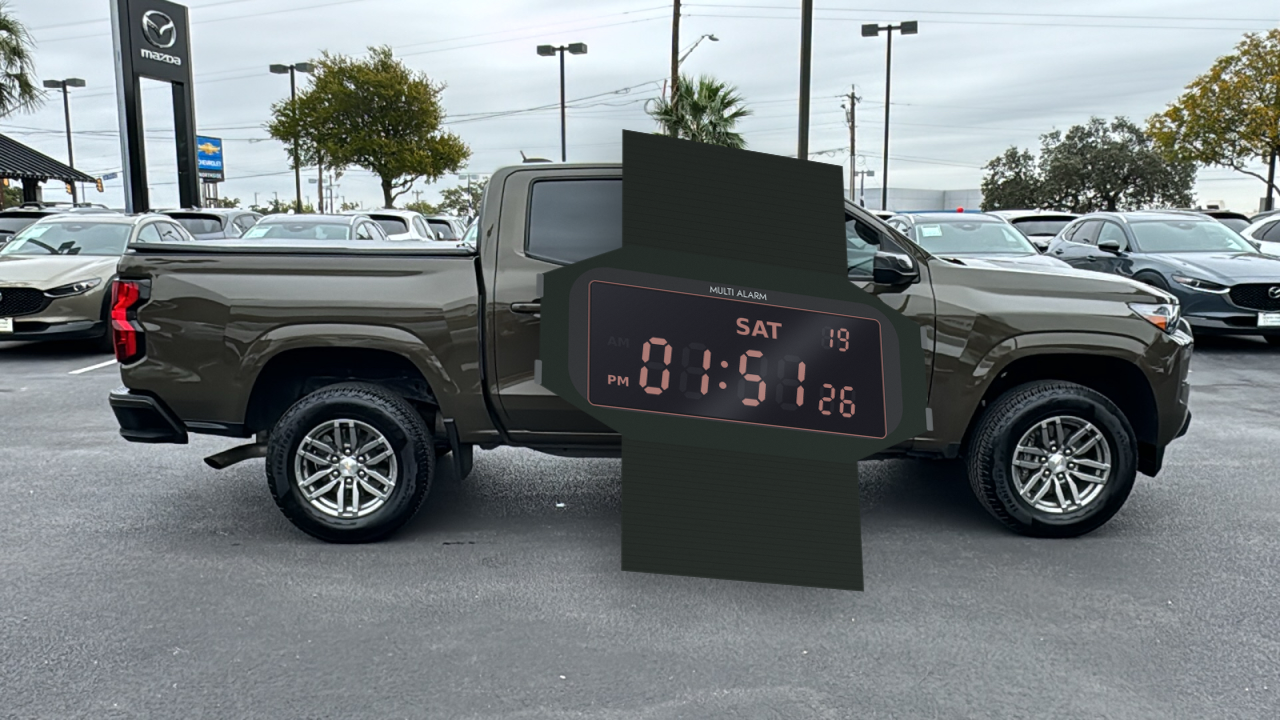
1h51m26s
